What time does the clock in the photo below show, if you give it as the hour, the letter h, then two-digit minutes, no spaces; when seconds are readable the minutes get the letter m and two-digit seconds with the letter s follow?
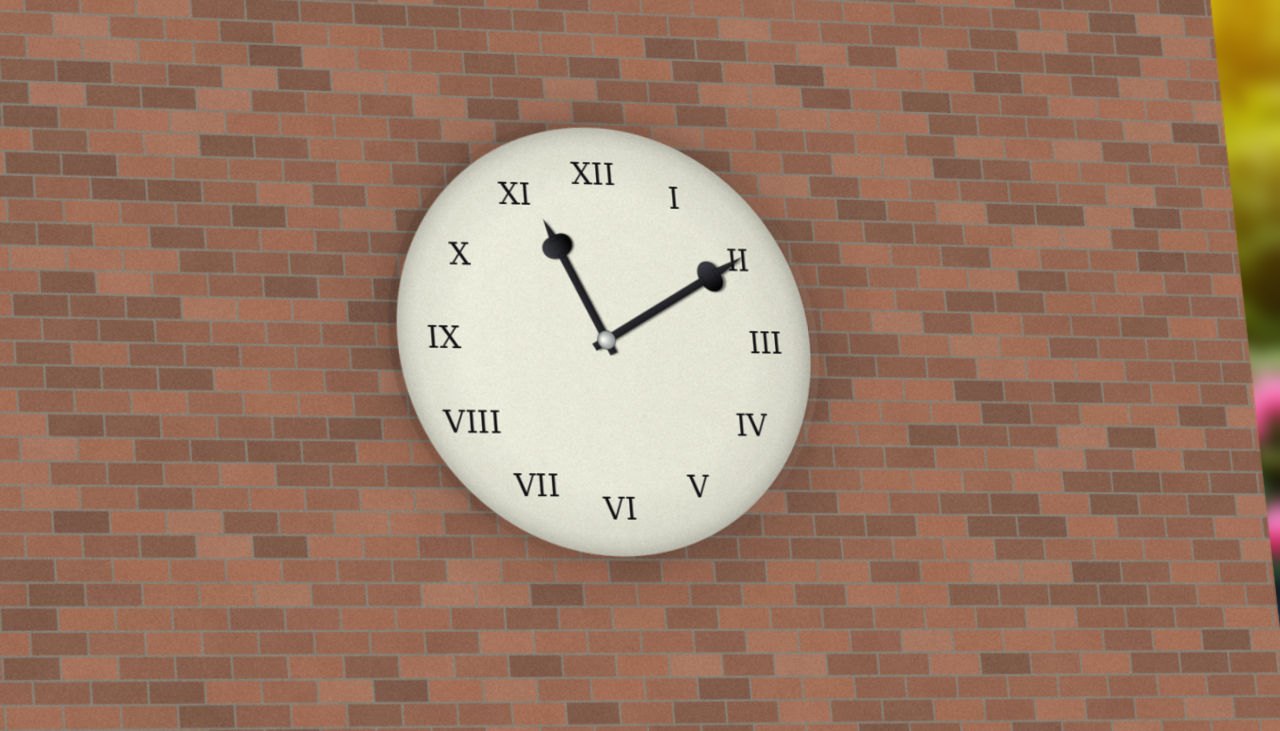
11h10
